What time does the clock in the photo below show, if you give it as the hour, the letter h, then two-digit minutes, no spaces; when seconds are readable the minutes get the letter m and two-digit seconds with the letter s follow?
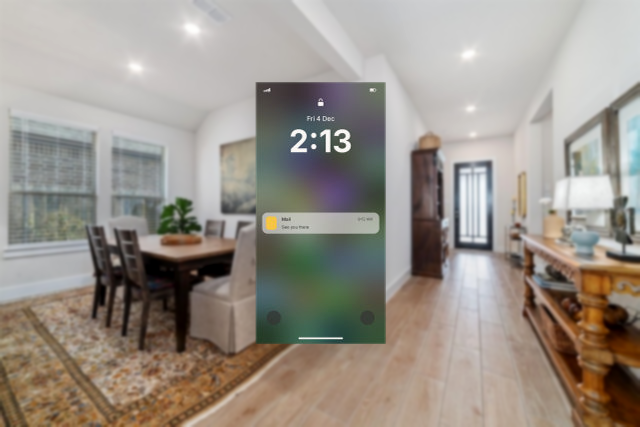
2h13
